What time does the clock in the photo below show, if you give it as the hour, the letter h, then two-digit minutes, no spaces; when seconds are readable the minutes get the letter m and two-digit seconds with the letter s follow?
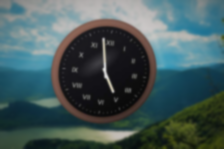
4h58
